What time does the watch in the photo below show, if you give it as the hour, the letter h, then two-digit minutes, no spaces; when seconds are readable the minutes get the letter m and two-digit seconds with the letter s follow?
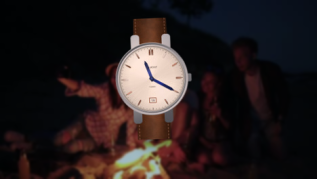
11h20
